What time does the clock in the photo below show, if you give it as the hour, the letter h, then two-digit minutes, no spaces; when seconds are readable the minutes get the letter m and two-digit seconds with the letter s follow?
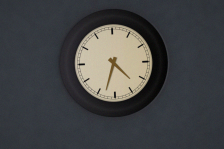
4h33
